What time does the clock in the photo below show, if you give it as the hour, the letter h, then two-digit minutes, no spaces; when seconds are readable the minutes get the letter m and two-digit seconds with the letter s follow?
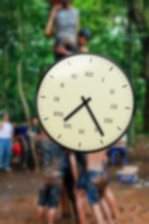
7h24
